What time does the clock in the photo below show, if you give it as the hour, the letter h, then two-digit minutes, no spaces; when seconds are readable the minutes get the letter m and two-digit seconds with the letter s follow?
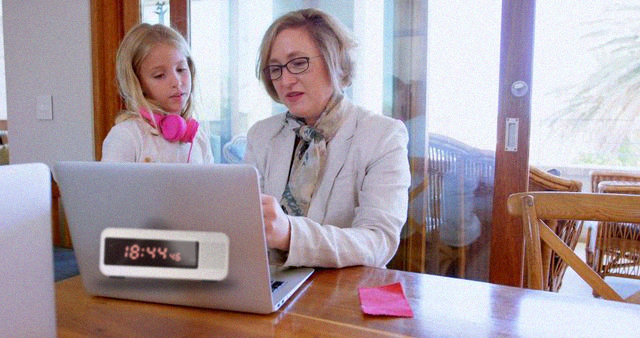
18h44
